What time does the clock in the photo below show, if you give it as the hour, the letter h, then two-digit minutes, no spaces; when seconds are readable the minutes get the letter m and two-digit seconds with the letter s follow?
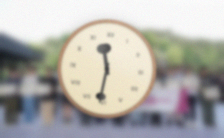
11h31
